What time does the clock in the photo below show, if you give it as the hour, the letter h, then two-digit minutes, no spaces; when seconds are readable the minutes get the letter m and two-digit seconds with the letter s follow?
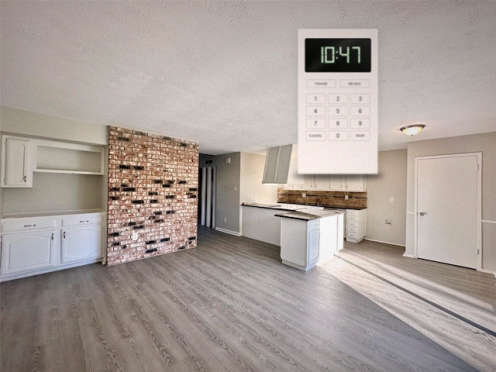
10h47
